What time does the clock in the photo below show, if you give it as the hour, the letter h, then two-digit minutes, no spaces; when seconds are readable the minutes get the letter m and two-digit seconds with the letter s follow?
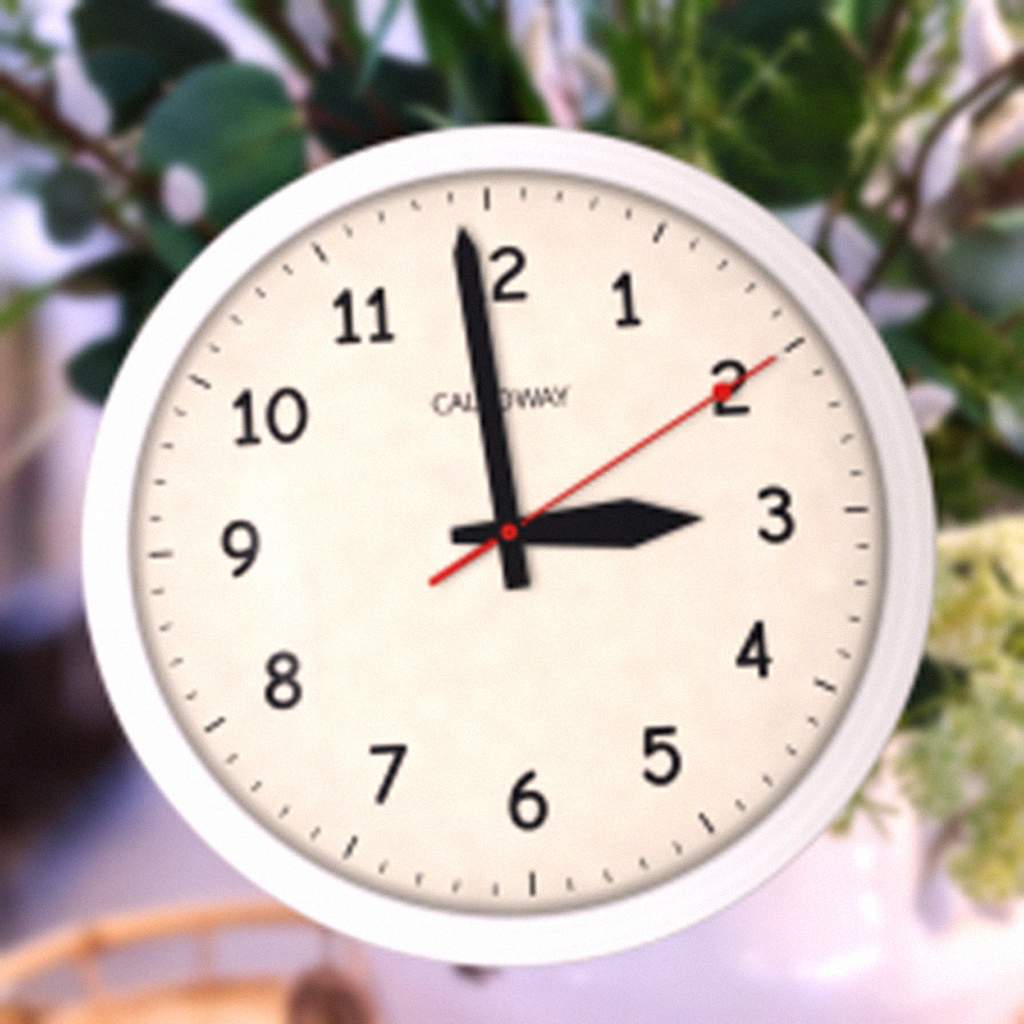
2h59m10s
